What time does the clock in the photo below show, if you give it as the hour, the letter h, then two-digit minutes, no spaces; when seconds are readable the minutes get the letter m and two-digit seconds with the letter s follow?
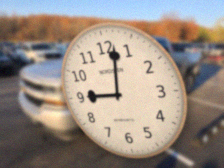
9h02
